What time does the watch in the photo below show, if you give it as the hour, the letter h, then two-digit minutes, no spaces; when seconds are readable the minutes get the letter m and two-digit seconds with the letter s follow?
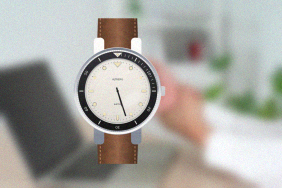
5h27
